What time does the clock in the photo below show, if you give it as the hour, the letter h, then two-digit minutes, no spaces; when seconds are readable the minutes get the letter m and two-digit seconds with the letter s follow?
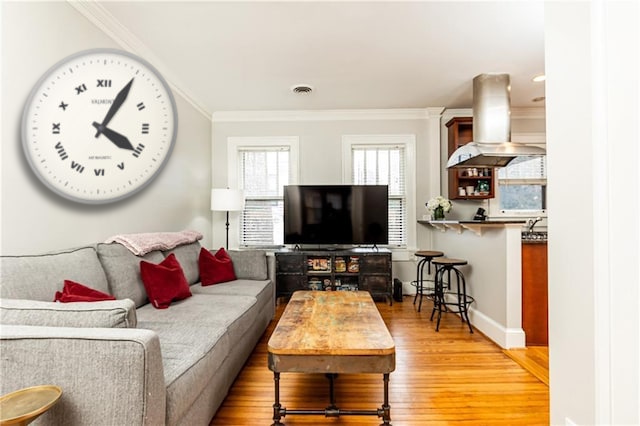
4h05
